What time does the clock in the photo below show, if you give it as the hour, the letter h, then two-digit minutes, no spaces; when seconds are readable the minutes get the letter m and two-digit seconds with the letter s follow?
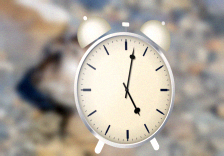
5h02
